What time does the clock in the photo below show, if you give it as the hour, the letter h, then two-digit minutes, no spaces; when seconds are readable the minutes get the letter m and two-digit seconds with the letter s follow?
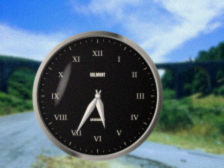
5h35
